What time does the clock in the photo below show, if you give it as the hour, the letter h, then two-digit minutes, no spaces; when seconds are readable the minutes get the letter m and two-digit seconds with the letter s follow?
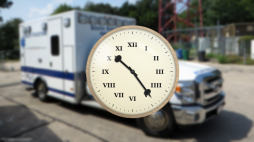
10h24
